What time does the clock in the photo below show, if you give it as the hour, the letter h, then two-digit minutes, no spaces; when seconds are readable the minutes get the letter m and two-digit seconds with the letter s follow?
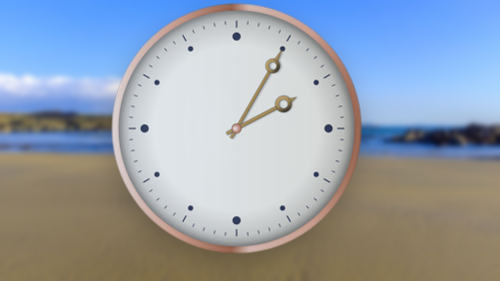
2h05
